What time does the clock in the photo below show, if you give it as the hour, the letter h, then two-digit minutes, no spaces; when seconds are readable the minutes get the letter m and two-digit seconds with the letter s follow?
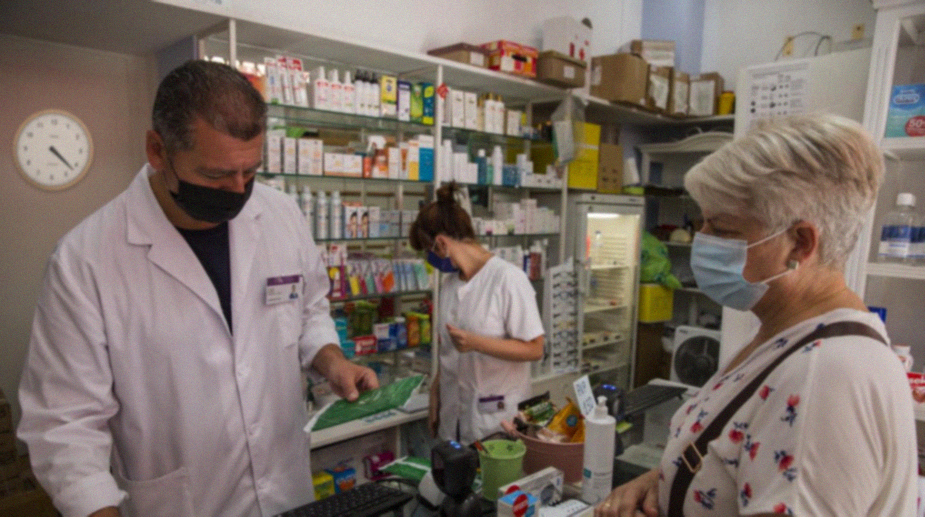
4h22
